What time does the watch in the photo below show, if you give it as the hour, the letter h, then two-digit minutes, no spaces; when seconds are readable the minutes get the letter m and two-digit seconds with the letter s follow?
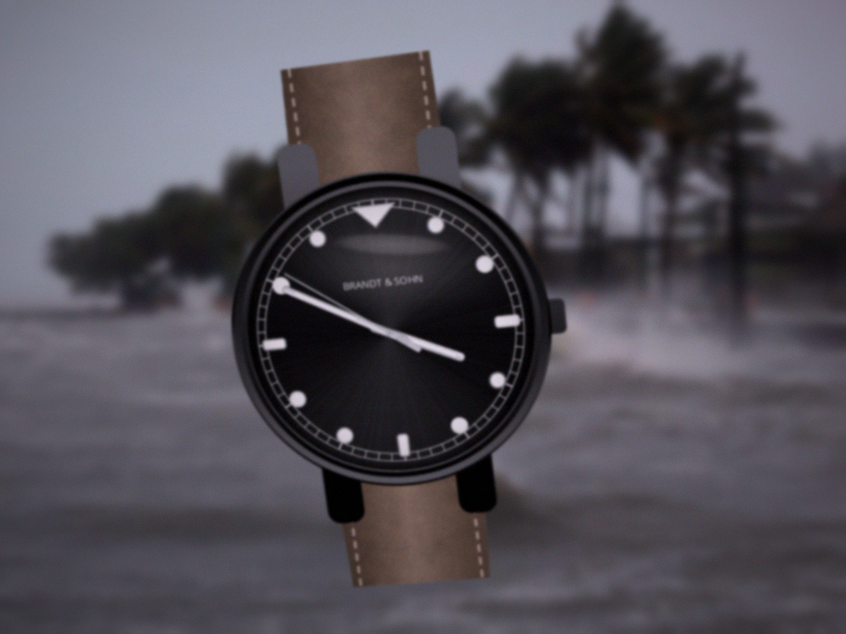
3h49m51s
